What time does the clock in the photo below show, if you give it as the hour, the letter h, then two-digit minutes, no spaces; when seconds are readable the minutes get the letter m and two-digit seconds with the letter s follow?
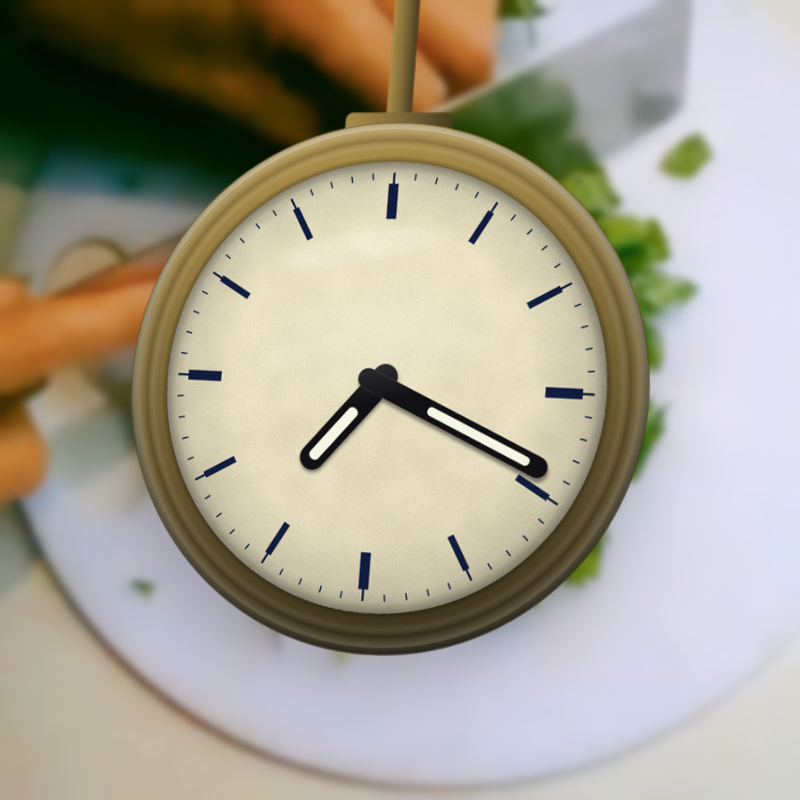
7h19
